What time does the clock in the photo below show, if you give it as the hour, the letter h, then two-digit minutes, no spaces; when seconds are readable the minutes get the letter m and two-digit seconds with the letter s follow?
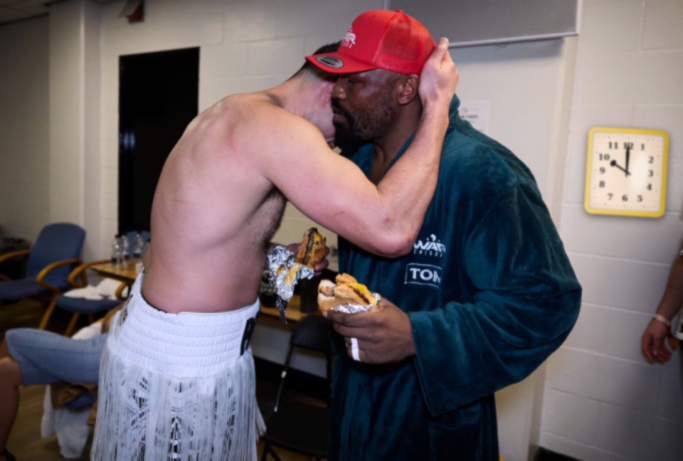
10h00
